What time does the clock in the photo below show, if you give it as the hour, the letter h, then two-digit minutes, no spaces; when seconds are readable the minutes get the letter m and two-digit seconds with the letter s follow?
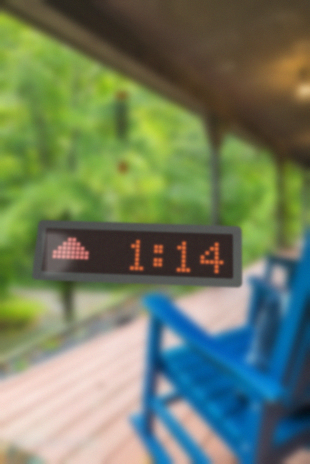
1h14
